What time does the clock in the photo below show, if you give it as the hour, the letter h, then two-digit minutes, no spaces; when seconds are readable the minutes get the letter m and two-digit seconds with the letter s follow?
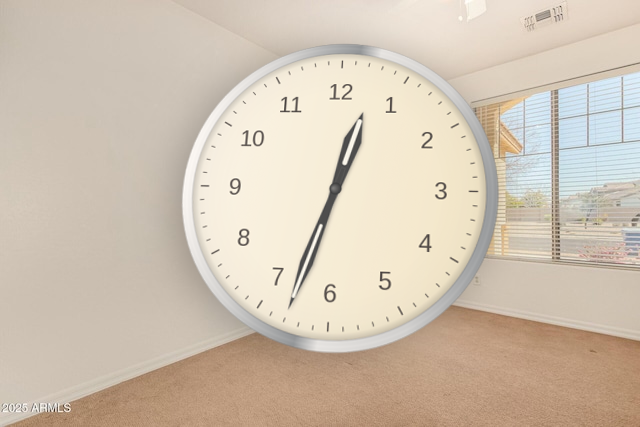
12h33
